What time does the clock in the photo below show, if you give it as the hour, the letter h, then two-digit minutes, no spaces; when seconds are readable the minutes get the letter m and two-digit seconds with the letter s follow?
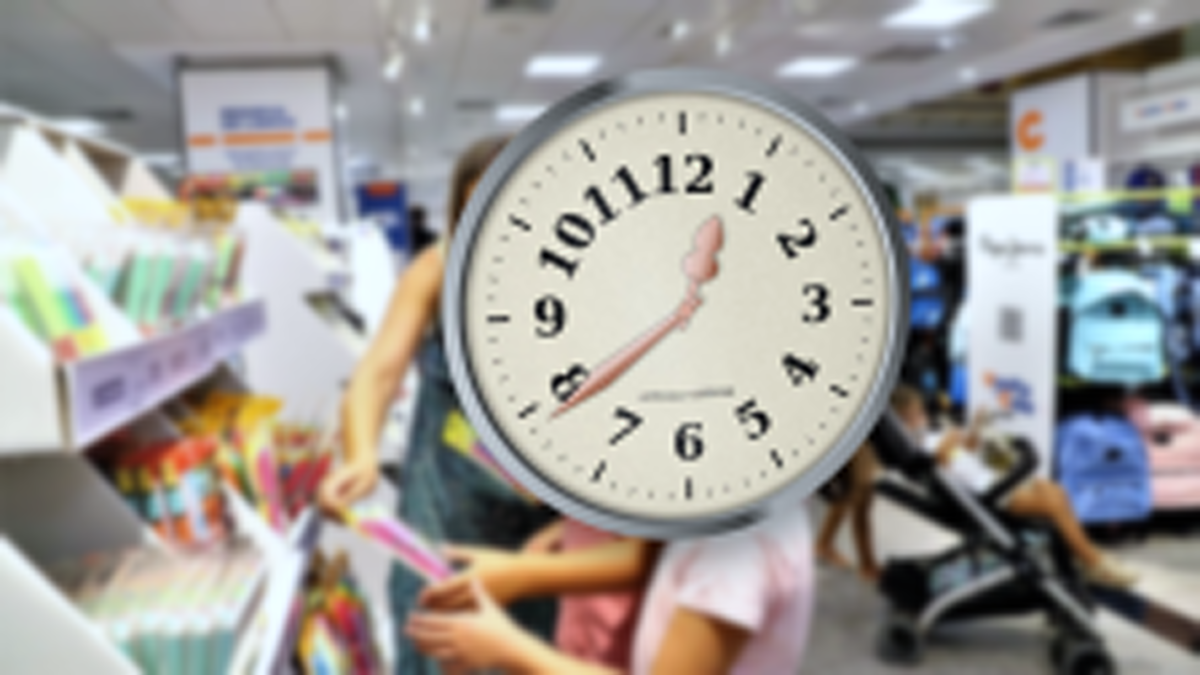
12h39
